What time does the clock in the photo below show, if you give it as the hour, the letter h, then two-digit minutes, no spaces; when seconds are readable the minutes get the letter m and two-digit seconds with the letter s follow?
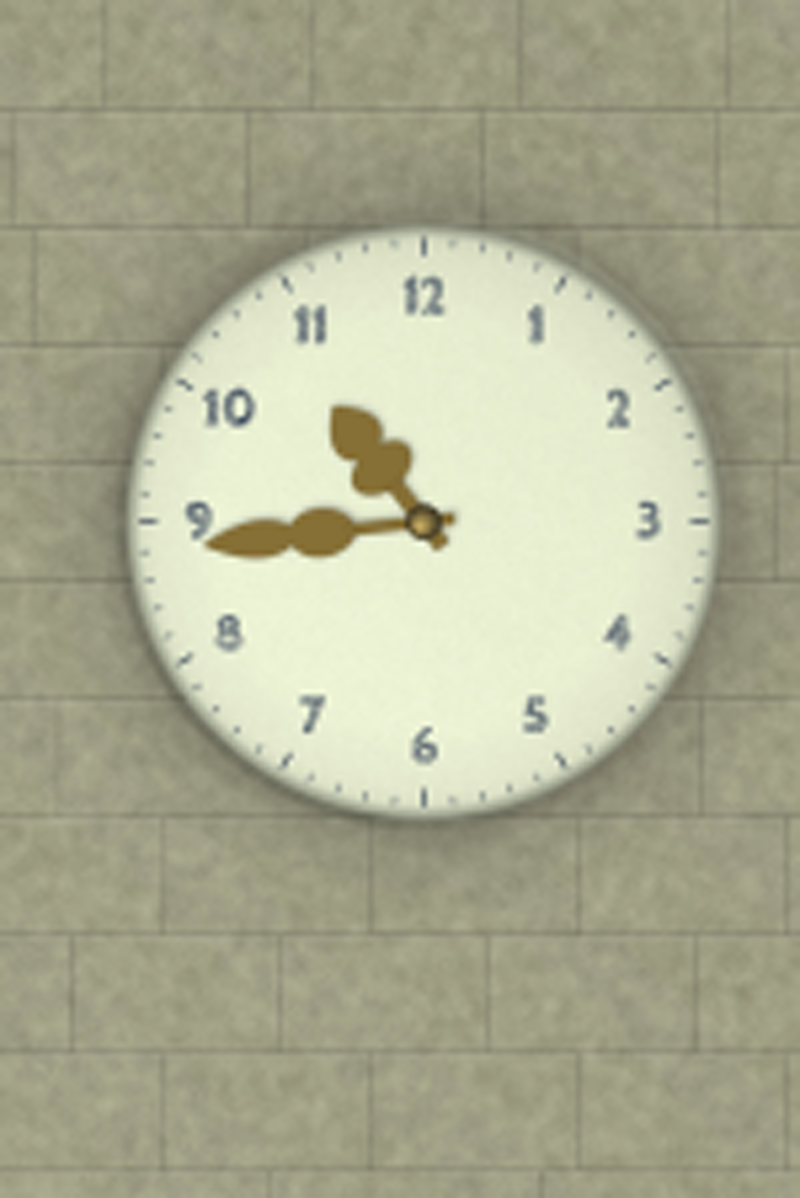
10h44
